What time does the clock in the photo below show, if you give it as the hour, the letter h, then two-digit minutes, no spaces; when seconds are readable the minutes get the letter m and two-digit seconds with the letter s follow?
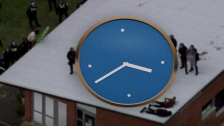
3h40
